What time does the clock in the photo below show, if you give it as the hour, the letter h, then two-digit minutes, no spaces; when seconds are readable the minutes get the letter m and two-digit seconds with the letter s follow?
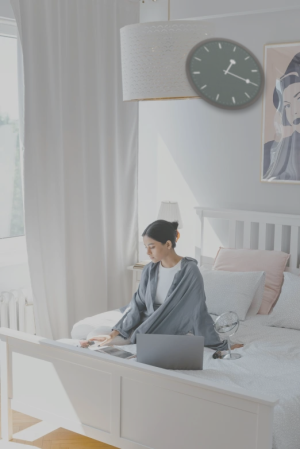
1h20
